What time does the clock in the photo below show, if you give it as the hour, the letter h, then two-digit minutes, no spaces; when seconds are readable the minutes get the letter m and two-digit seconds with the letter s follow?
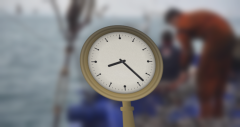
8h23
